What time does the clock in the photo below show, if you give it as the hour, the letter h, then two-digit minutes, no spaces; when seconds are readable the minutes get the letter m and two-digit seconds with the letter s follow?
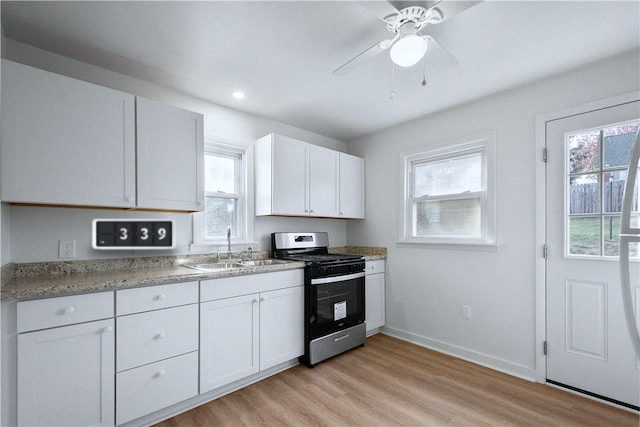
3h39
